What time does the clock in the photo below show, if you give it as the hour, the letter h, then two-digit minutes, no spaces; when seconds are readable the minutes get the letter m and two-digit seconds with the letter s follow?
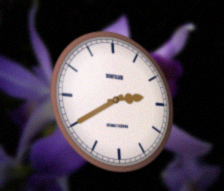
2h40
